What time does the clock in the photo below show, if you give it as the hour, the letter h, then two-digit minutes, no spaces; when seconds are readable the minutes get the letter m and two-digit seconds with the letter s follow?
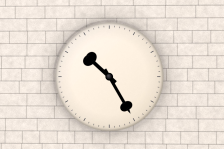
10h25
